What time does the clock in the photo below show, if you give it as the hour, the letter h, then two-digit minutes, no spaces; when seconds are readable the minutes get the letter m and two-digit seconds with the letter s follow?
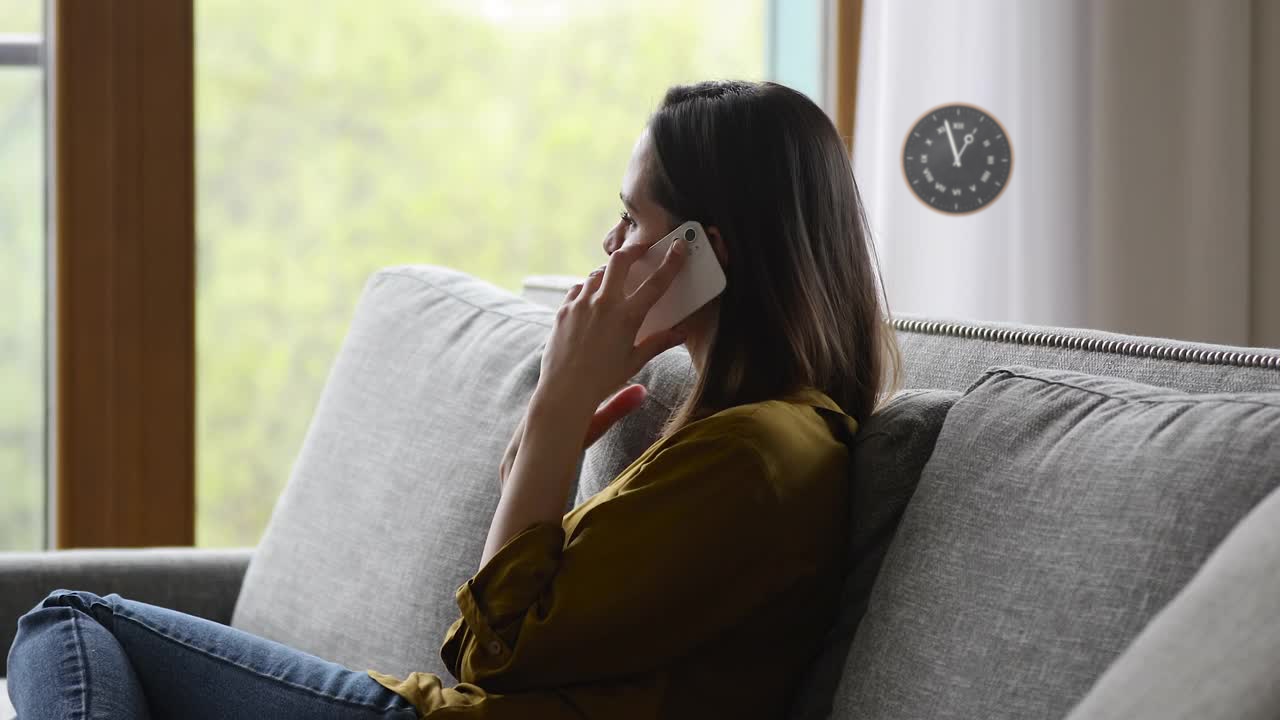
12h57
